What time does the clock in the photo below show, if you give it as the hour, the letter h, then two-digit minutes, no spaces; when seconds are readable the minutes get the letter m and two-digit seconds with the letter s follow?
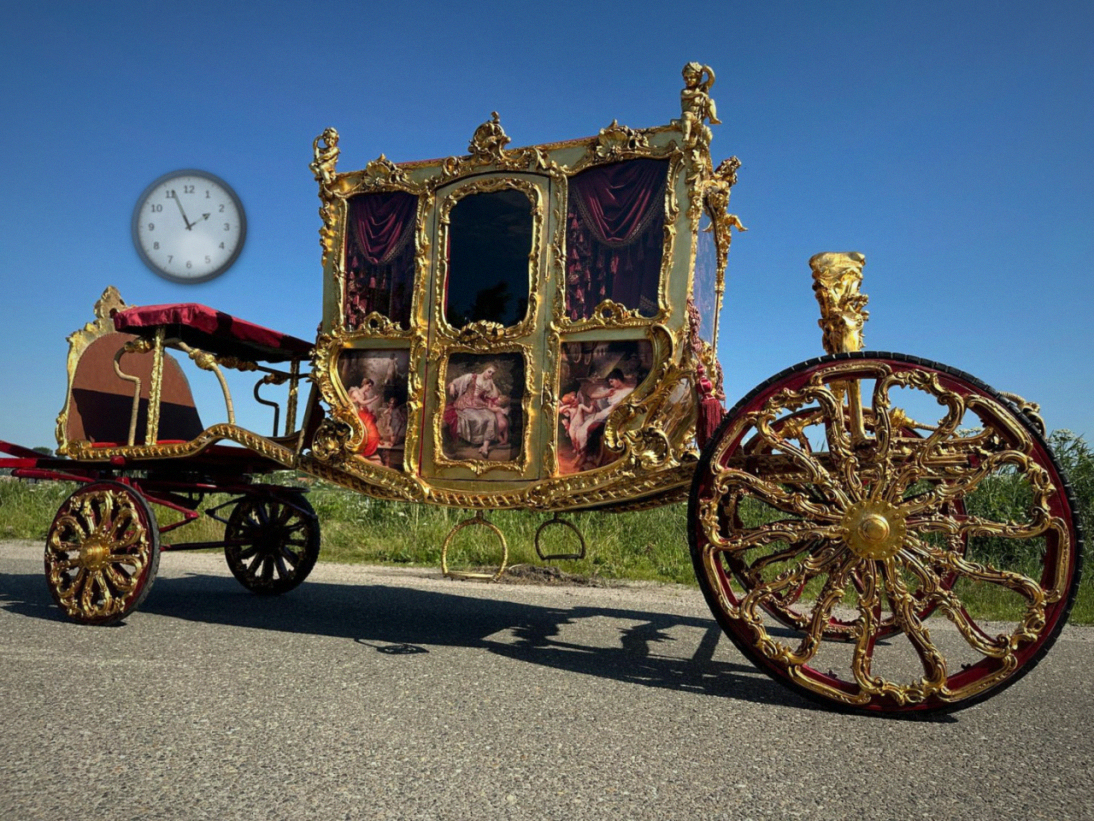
1h56
